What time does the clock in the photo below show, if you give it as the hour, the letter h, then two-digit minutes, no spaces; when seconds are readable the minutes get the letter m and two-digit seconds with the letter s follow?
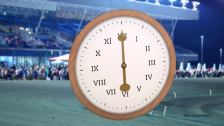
6h00
